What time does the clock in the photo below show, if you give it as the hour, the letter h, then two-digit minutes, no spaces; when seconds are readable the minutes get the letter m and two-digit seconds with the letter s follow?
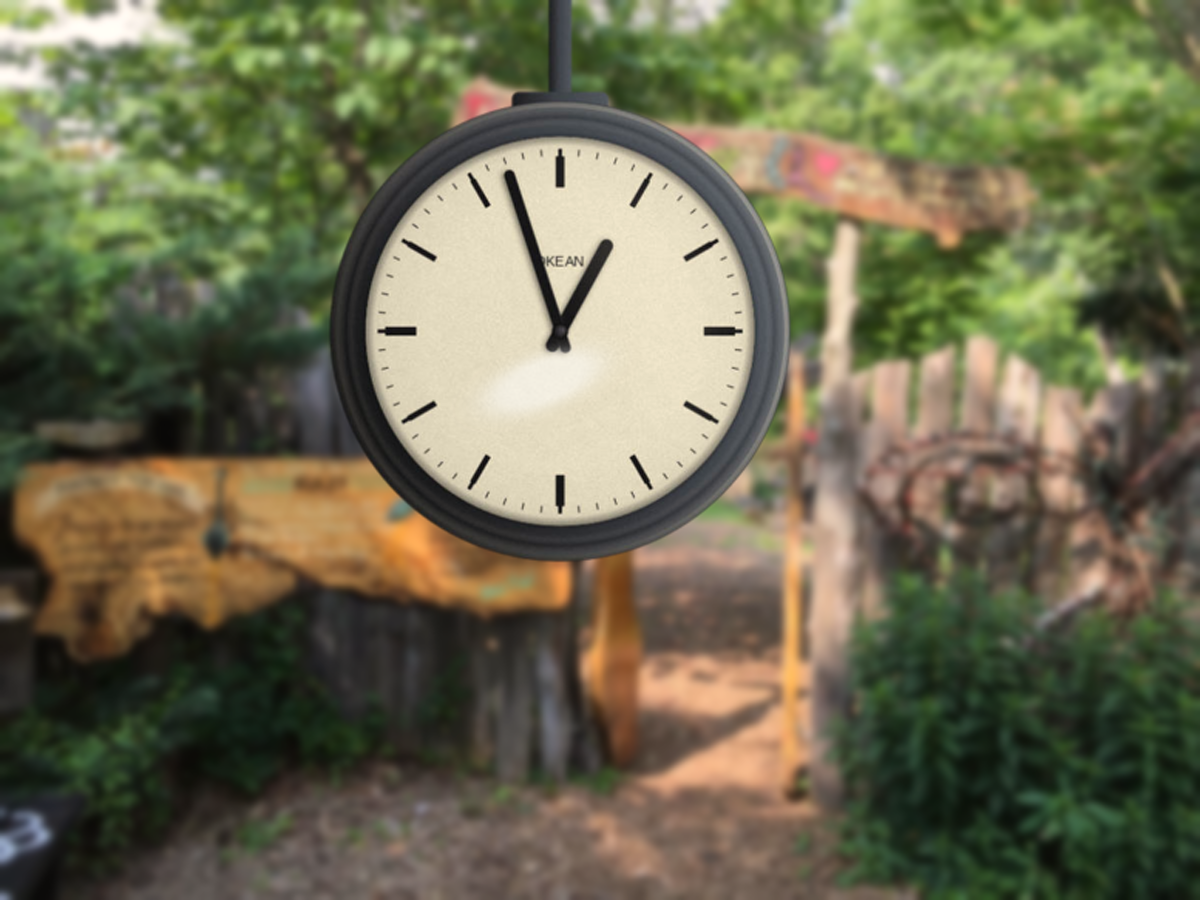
12h57
